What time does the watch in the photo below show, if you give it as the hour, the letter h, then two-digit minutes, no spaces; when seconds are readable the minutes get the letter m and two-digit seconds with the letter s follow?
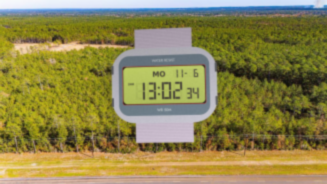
13h02m34s
